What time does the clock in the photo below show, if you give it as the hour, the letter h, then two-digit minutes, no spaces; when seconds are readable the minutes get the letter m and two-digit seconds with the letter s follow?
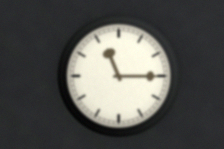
11h15
